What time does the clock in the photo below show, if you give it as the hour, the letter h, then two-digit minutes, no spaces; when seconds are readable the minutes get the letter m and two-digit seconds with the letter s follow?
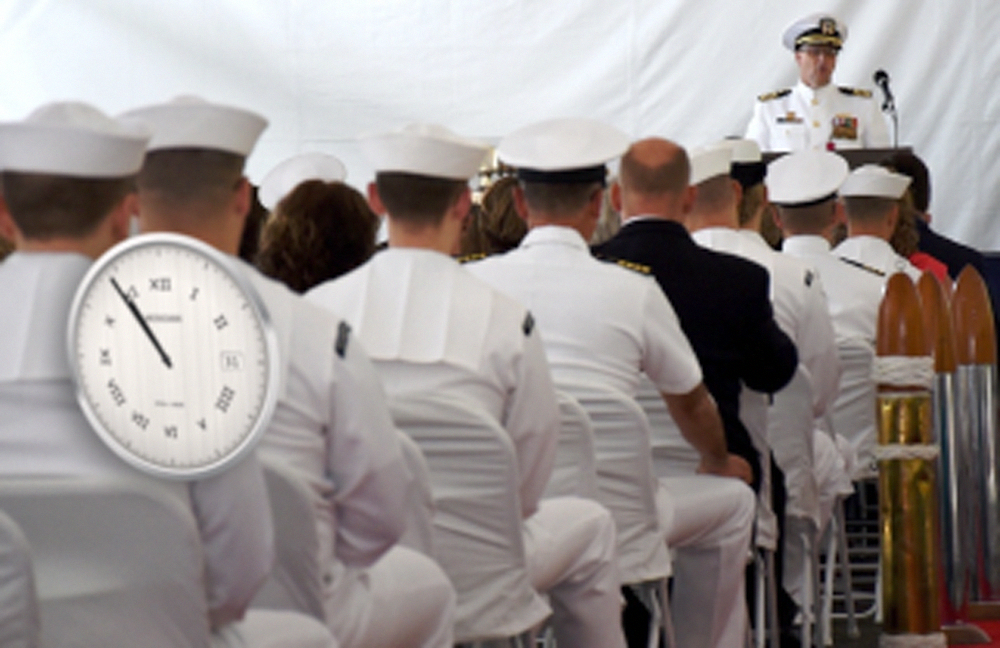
10h54
